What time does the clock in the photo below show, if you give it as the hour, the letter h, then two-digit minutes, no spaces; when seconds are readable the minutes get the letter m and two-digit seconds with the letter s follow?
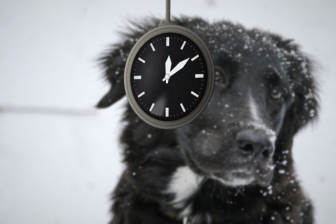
12h09
